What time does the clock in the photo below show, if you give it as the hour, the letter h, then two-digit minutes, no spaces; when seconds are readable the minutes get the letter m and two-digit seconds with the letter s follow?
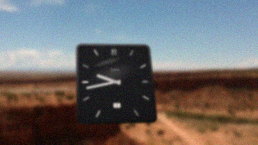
9h43
